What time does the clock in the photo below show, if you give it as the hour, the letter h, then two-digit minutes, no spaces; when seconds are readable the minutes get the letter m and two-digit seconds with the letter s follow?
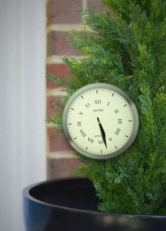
5h28
